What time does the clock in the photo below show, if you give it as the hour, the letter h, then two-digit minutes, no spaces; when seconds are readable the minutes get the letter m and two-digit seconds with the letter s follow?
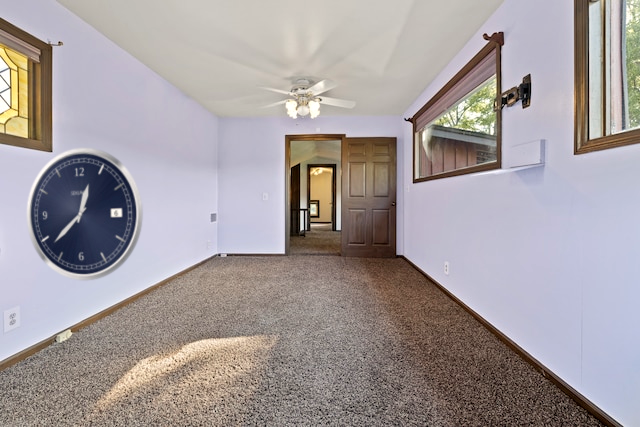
12h38
